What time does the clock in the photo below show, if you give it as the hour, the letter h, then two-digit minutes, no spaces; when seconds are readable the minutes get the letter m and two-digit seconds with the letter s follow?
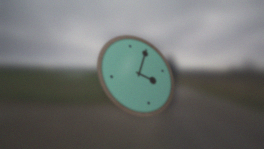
4h06
